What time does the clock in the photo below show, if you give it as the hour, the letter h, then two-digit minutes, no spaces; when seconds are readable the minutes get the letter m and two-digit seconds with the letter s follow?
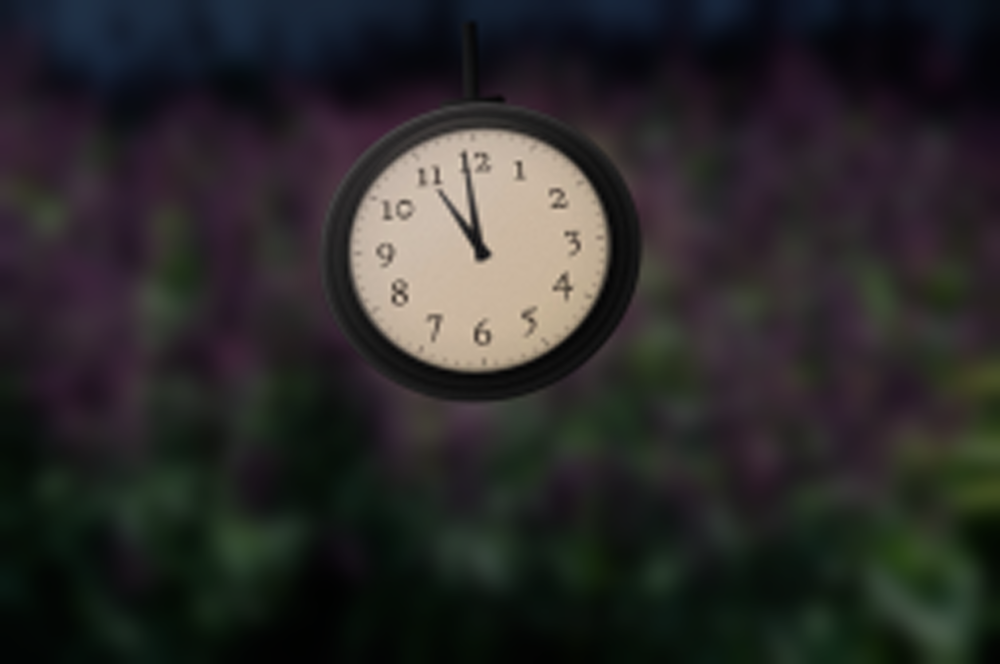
10h59
